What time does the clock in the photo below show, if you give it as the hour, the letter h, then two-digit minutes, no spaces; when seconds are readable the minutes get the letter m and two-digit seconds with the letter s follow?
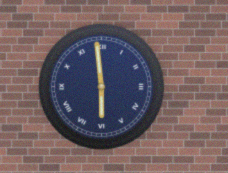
5h59
